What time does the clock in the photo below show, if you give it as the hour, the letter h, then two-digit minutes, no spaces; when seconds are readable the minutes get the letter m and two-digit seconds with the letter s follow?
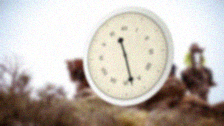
11h28
